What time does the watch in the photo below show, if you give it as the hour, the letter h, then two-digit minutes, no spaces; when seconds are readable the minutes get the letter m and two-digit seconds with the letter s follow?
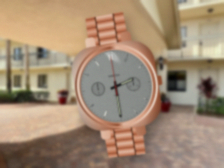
2h30
